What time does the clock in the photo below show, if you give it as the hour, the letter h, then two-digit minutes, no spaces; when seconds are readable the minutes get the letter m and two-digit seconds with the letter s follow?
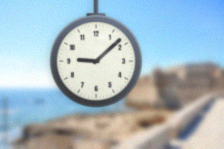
9h08
